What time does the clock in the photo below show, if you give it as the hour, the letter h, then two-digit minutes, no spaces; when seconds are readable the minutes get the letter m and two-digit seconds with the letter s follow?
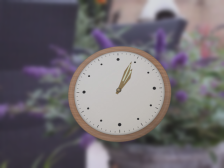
1h04
